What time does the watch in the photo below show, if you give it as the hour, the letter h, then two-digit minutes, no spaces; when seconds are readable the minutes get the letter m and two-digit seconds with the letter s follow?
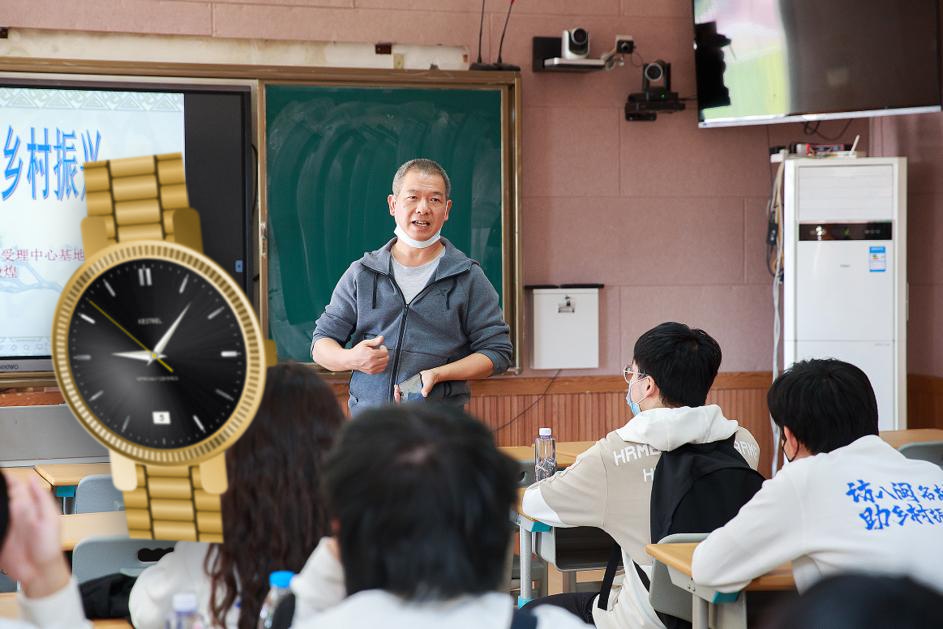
9h06m52s
